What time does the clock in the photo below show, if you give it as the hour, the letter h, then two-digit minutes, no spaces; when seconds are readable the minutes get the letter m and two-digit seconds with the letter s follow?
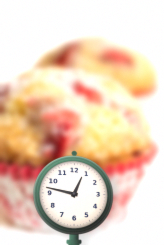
12h47
